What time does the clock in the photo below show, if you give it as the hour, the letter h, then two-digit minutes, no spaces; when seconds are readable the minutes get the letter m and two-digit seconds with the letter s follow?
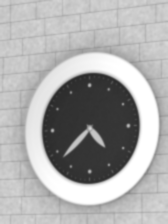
4h38
